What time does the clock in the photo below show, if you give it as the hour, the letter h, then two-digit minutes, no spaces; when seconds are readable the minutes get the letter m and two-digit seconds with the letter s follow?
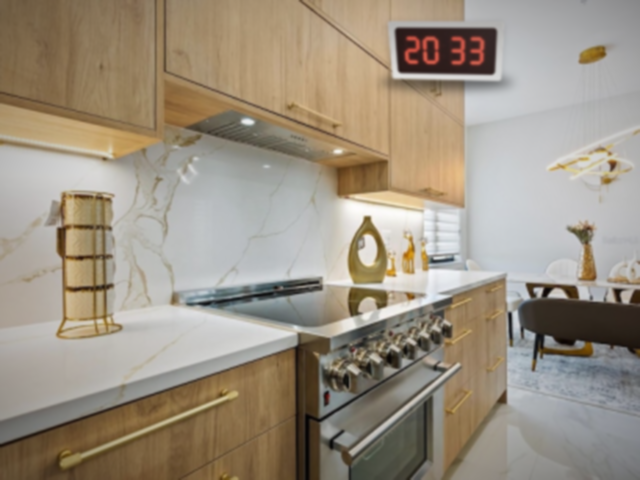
20h33
